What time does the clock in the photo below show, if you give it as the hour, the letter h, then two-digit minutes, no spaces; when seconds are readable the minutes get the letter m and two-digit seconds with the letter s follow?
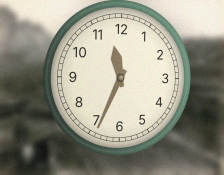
11h34
